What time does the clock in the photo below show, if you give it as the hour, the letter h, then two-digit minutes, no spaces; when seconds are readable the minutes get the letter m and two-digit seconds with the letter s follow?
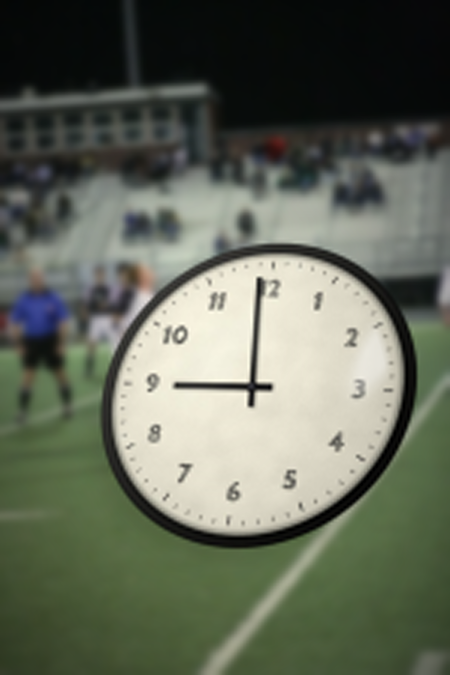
8h59
